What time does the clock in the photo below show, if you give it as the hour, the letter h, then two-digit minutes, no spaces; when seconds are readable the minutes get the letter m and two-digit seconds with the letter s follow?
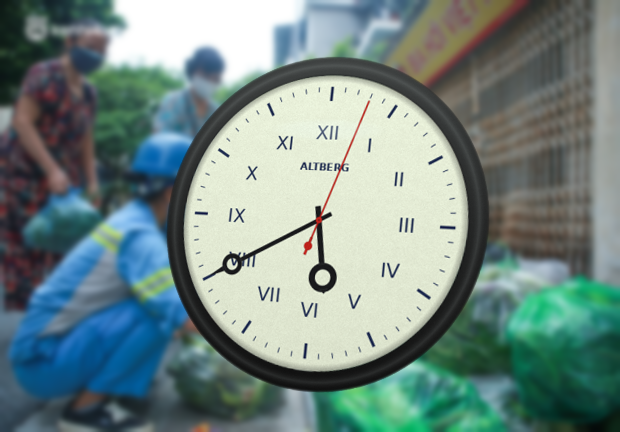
5h40m03s
